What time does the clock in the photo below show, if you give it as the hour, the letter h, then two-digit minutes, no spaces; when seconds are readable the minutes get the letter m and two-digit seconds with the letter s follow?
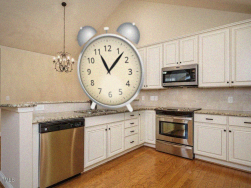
11h07
